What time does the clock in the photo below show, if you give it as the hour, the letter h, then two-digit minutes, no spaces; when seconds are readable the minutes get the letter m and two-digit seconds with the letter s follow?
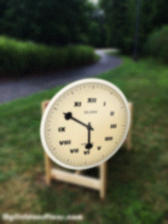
5h50
